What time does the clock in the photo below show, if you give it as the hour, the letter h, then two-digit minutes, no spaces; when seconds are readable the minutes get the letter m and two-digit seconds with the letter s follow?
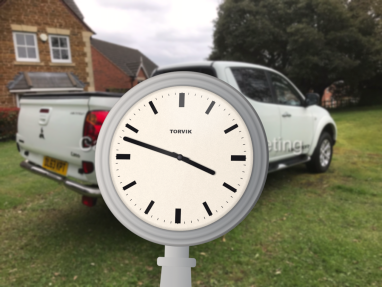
3h48
